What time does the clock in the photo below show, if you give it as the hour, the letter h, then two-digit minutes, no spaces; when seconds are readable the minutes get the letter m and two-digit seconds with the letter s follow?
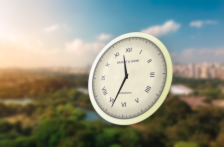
11h34
